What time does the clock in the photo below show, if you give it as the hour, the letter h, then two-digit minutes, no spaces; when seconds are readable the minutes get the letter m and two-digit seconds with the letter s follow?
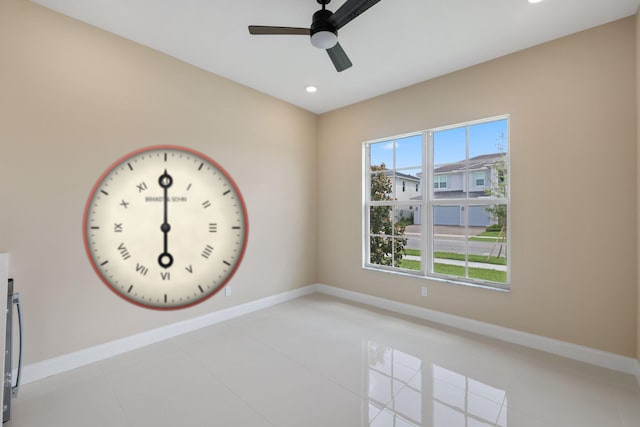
6h00
